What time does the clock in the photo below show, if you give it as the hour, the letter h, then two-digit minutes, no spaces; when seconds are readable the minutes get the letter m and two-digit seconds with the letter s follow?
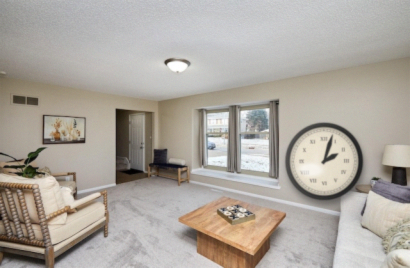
2h03
